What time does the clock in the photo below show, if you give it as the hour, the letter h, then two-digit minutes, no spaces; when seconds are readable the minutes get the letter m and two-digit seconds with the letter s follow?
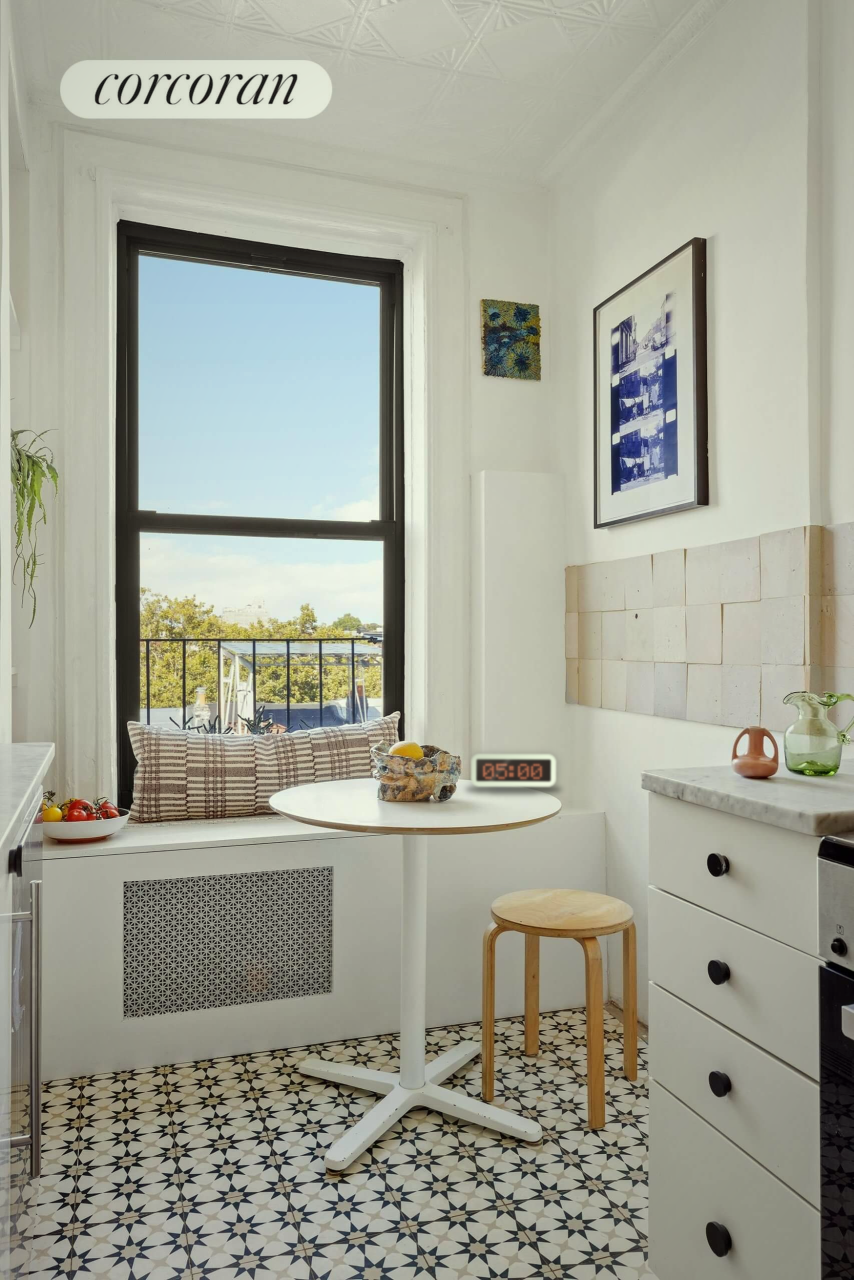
5h00
